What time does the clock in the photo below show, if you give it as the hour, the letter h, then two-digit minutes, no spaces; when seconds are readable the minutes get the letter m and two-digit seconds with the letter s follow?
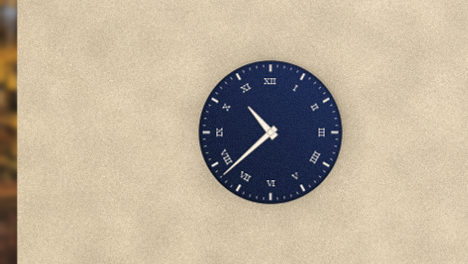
10h38
